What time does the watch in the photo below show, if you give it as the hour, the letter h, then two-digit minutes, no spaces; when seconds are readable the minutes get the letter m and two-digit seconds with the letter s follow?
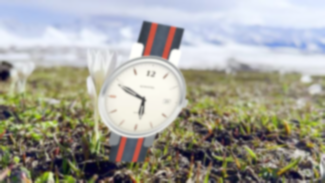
5h49
